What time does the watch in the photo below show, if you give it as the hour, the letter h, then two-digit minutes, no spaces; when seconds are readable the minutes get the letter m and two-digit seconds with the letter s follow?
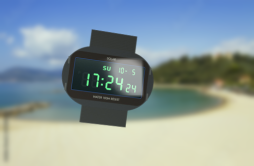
17h24m24s
